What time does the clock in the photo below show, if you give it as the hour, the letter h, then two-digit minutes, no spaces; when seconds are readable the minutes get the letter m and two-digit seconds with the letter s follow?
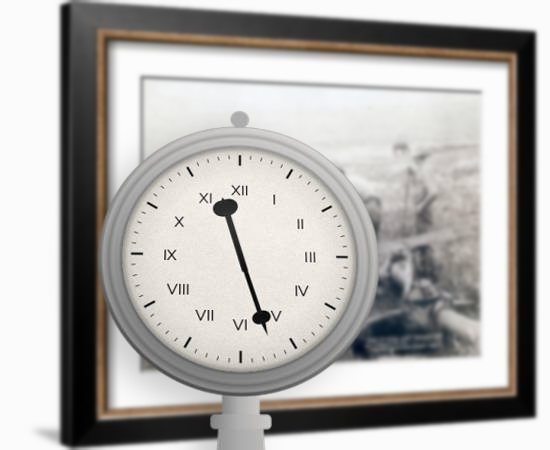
11h27
